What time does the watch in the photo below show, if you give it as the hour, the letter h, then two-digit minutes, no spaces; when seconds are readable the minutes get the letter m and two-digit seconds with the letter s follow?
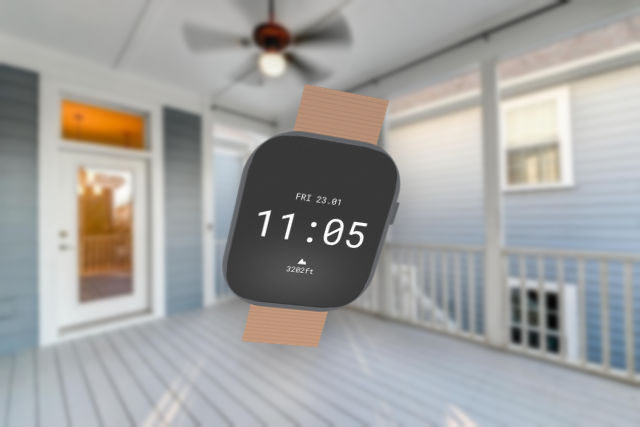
11h05
